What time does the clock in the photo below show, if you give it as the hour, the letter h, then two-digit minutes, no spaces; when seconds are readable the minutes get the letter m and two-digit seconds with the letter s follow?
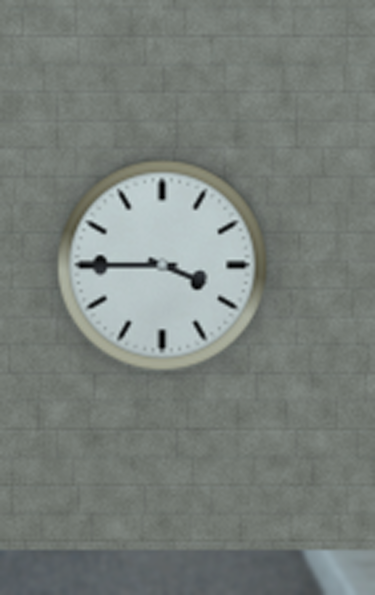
3h45
